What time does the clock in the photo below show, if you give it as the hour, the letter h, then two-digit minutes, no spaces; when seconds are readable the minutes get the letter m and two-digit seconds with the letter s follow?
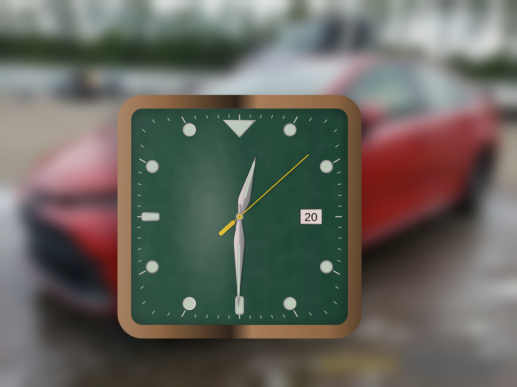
12h30m08s
